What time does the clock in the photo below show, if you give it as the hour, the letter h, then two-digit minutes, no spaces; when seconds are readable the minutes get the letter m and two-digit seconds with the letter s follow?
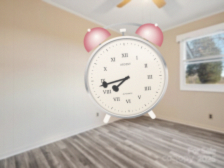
7h43
